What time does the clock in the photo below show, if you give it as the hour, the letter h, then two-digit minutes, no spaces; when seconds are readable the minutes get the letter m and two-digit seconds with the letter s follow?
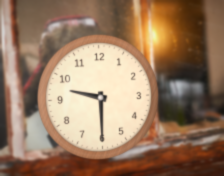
9h30
